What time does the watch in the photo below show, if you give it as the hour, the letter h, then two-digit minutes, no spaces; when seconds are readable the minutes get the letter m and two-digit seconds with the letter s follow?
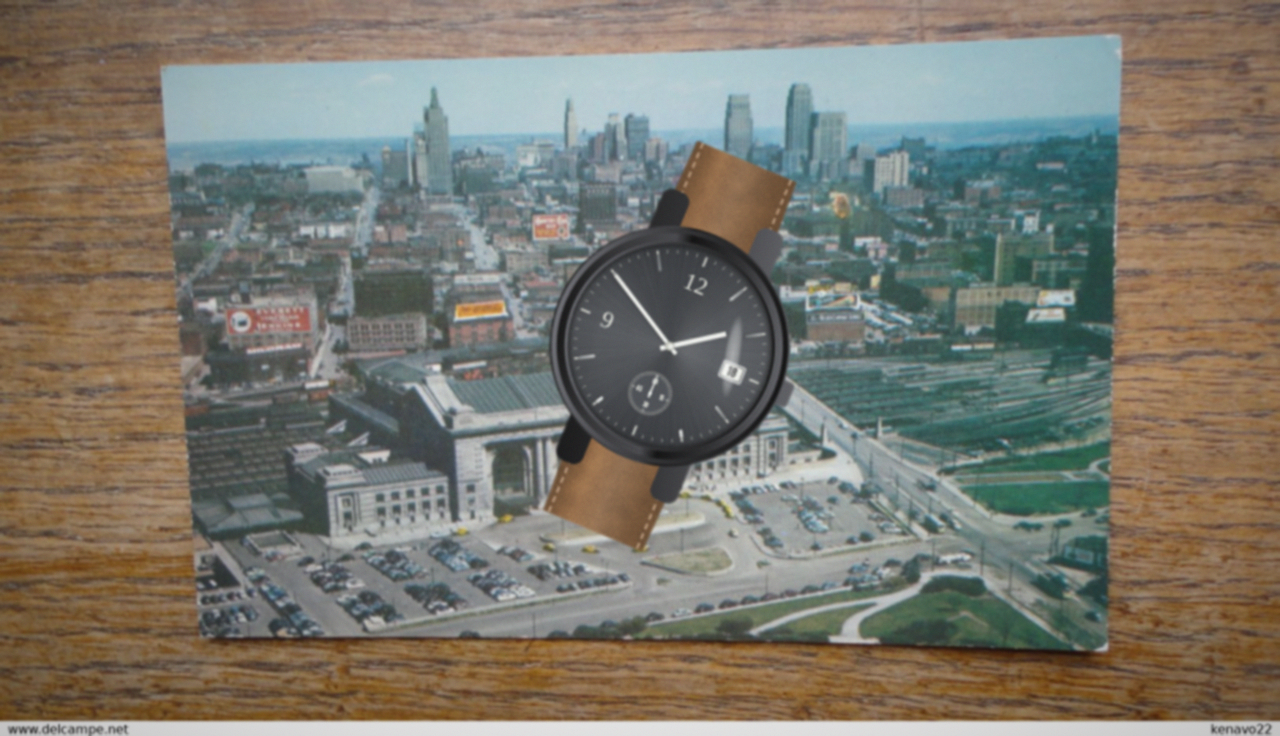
1h50
